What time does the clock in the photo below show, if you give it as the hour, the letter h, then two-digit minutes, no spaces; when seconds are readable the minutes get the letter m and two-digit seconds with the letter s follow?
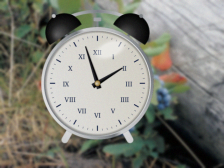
1h57
